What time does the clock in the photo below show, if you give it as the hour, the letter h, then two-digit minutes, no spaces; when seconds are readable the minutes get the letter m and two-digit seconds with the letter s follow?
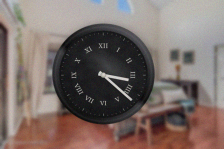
3h22
